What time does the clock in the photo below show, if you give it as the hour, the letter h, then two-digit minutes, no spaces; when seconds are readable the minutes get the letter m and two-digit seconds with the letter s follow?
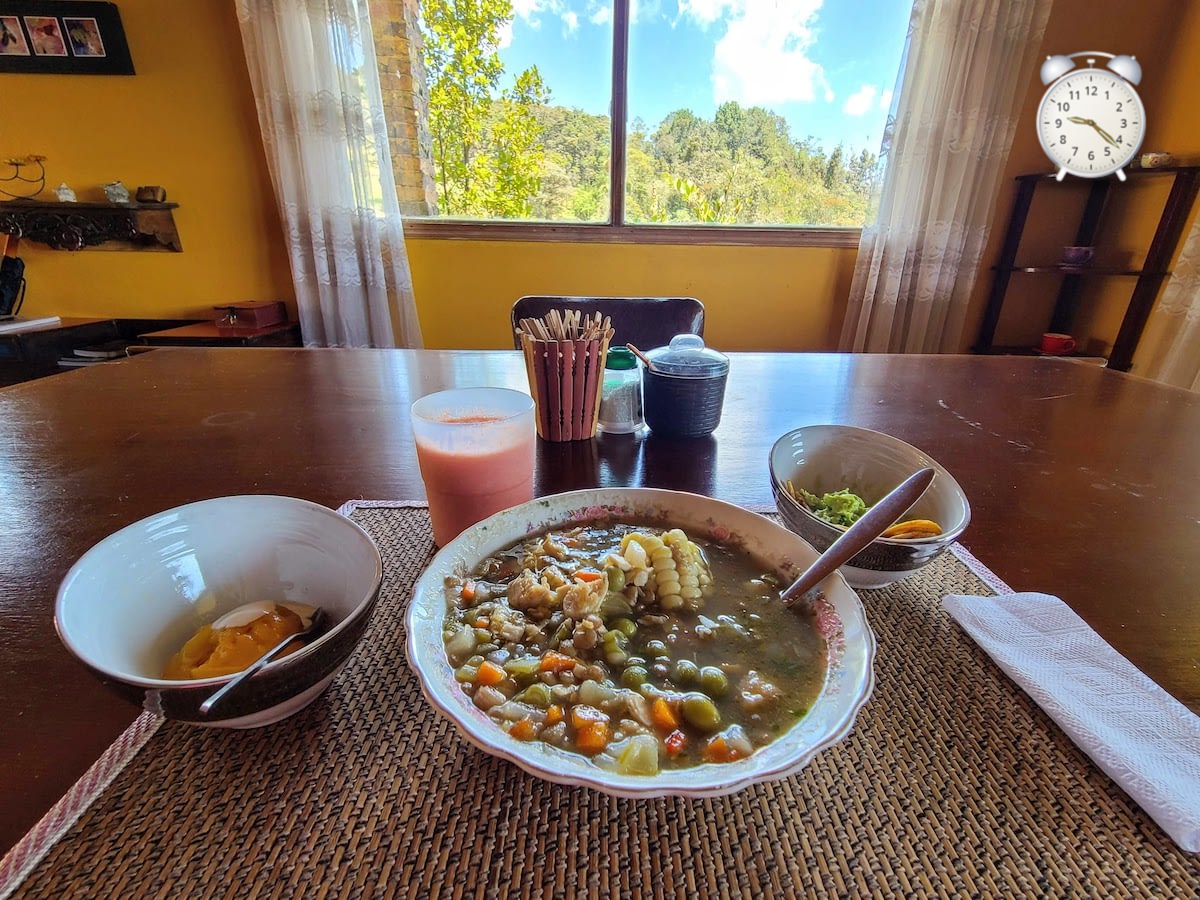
9h22
